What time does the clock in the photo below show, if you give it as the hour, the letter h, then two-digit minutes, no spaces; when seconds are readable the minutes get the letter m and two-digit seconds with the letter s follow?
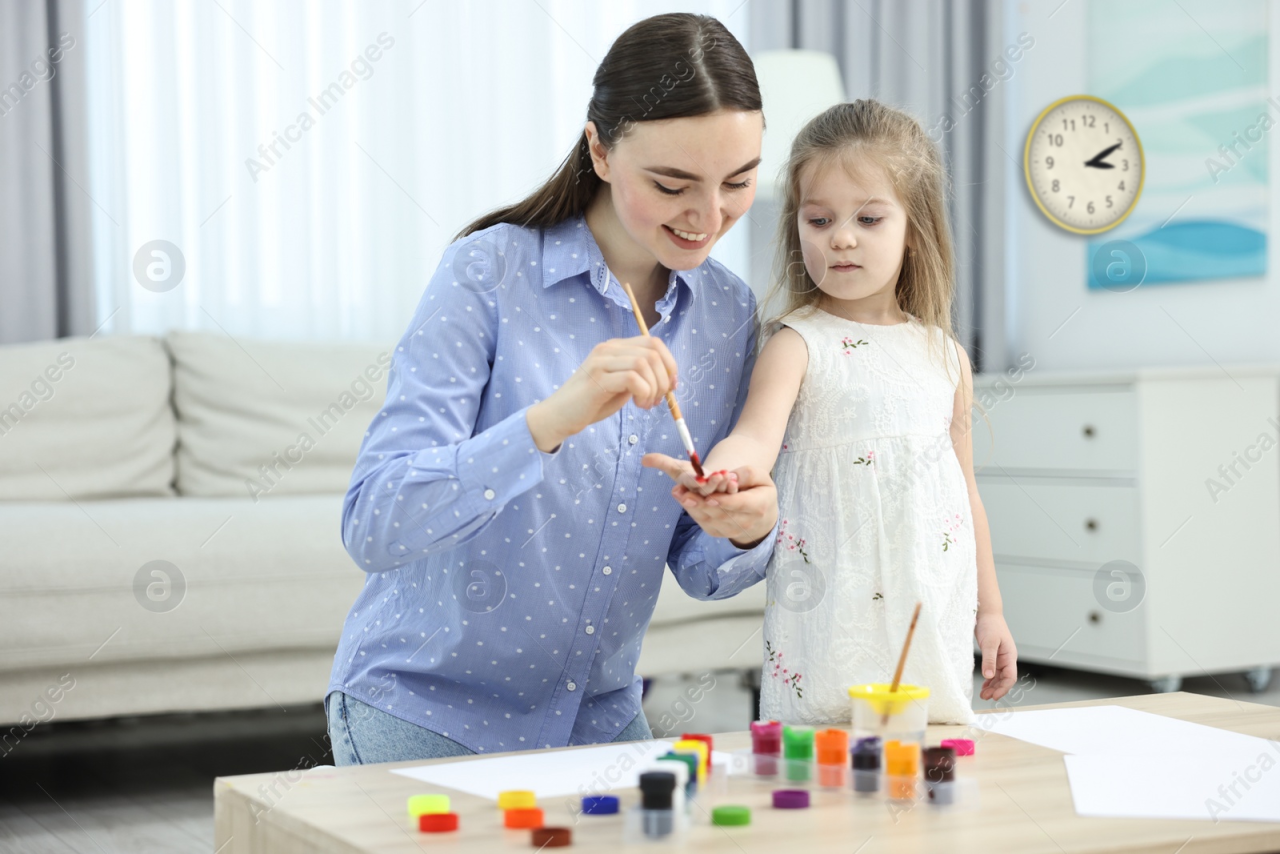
3h10
